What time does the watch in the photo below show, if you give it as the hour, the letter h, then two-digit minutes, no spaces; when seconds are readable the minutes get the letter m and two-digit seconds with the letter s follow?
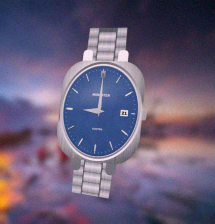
9h00
